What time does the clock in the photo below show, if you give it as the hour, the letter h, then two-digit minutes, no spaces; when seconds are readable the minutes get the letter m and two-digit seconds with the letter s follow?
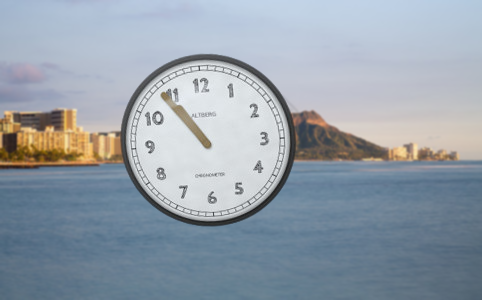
10h54
